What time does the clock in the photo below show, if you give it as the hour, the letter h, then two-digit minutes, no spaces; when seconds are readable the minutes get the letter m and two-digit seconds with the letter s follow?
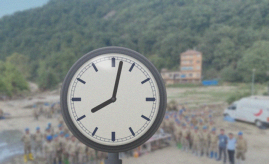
8h02
